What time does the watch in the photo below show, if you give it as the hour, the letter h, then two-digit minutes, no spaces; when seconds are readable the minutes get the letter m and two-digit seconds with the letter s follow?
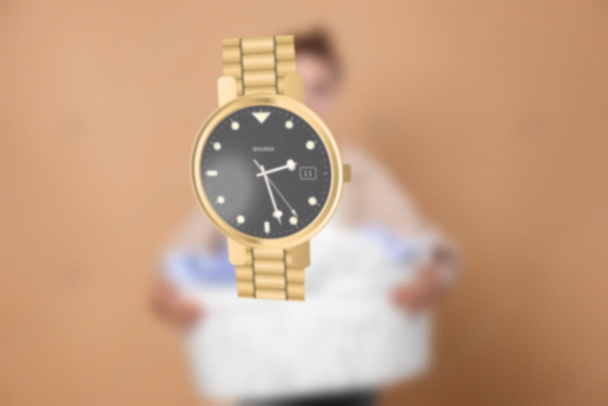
2h27m24s
